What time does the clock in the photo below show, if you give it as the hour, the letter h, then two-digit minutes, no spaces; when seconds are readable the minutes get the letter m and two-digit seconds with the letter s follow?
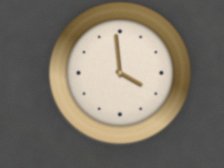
3h59
